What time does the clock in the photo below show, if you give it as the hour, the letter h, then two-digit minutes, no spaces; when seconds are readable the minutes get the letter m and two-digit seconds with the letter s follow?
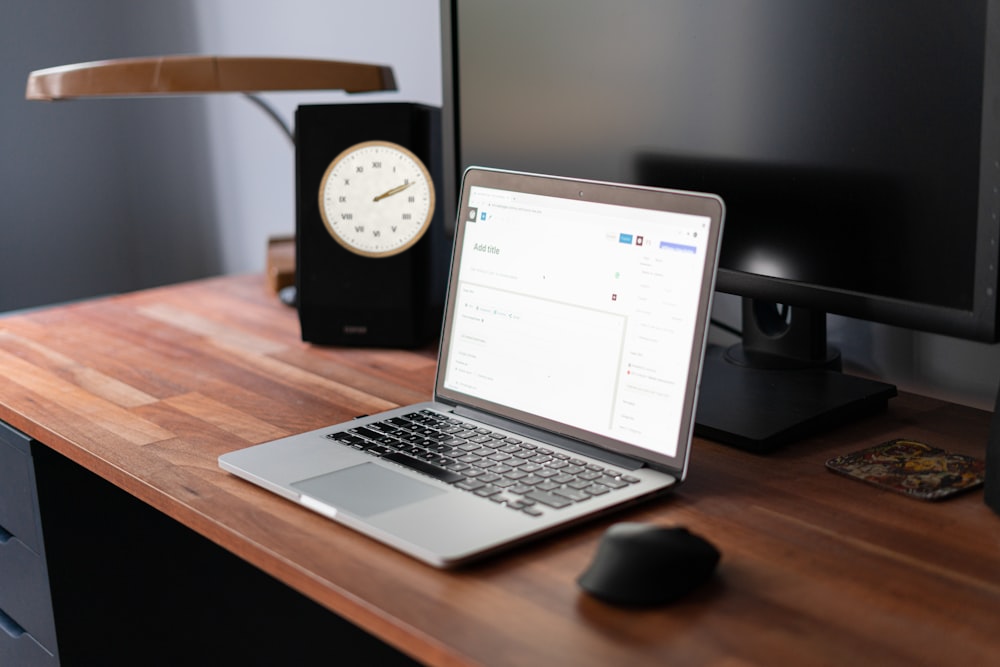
2h11
